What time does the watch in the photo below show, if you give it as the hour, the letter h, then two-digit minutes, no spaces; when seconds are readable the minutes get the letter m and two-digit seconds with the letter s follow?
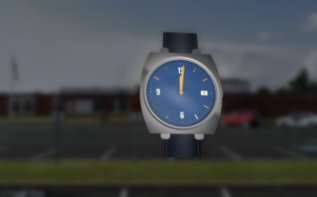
12h01
